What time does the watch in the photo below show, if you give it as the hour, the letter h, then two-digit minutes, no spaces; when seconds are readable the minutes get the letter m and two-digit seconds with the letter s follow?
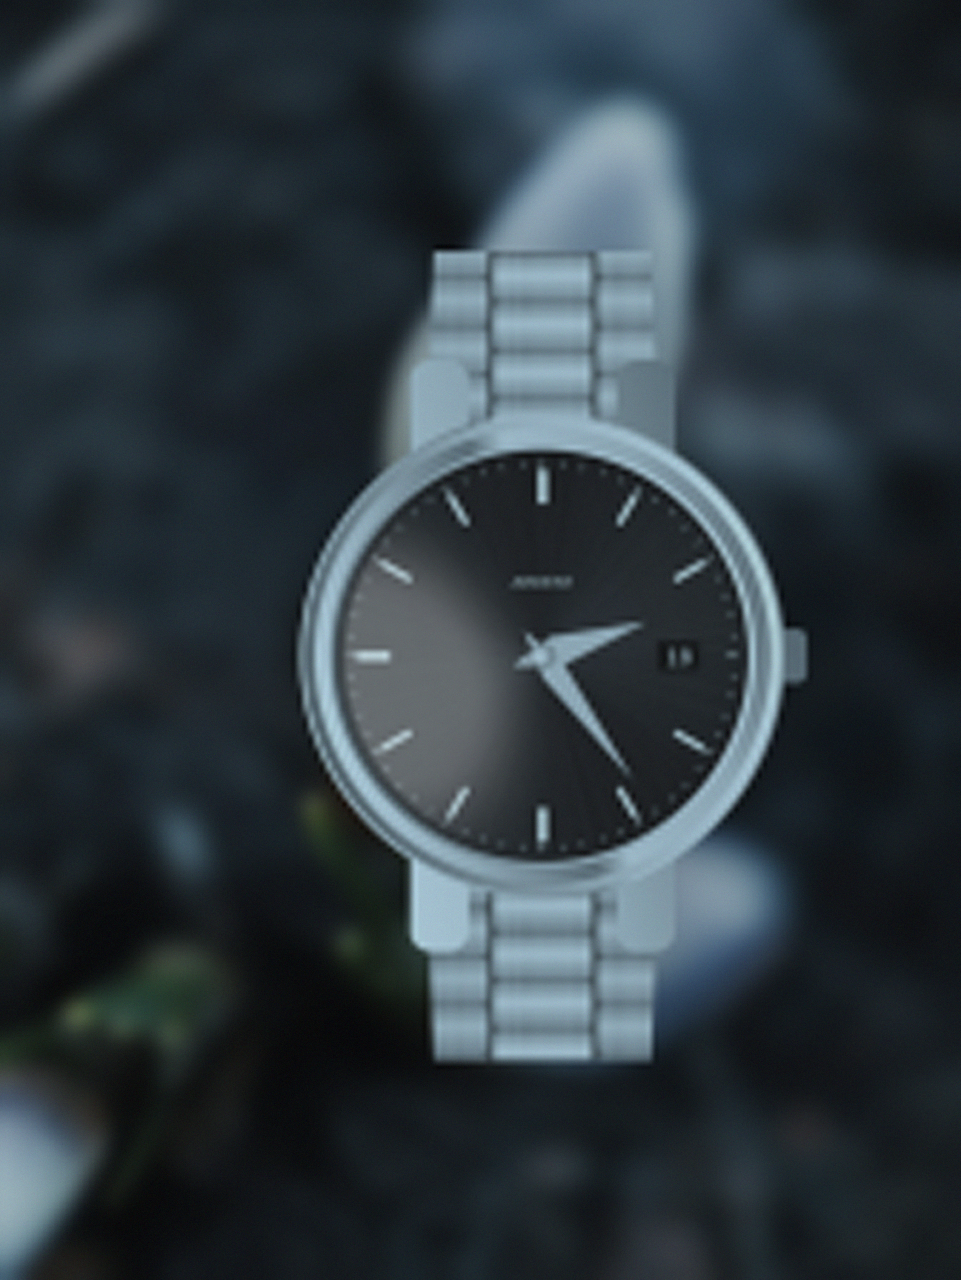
2h24
